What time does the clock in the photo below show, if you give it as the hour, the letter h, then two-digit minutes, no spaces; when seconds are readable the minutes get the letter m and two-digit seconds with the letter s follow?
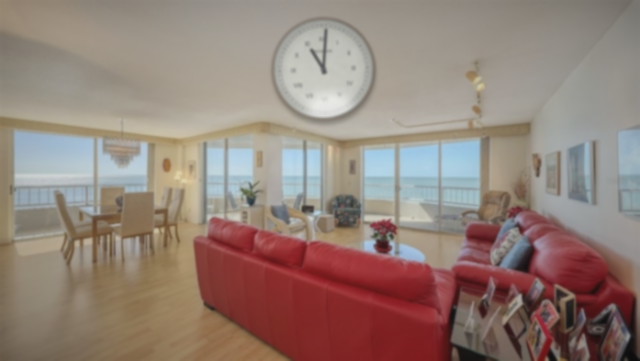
11h01
